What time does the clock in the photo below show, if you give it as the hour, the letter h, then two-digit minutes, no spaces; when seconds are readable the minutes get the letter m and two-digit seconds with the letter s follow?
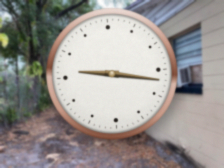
9h17
